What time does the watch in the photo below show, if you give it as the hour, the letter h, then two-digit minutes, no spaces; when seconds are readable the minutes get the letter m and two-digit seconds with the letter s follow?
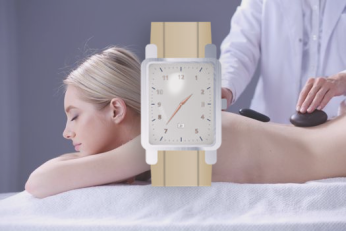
1h36
